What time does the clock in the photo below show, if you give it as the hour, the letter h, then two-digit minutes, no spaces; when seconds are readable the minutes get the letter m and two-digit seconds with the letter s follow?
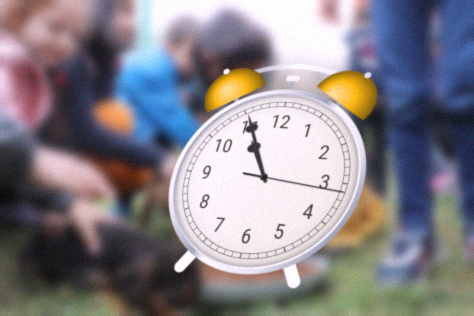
10h55m16s
